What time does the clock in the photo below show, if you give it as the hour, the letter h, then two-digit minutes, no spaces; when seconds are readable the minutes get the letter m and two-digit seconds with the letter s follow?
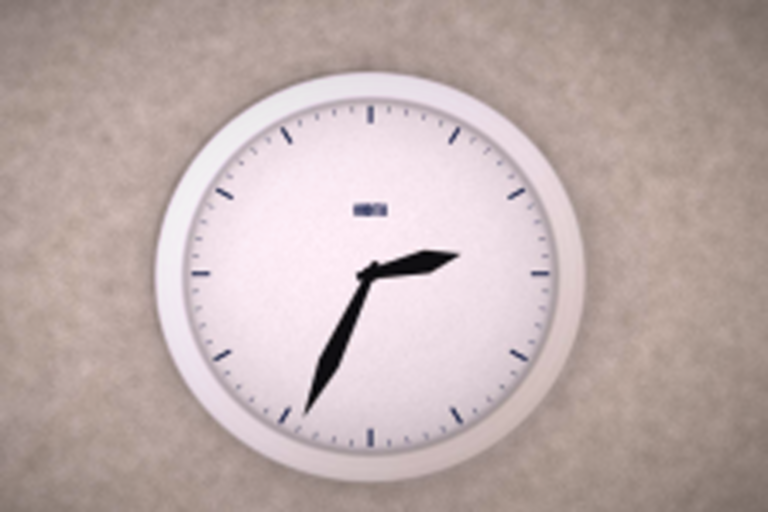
2h34
